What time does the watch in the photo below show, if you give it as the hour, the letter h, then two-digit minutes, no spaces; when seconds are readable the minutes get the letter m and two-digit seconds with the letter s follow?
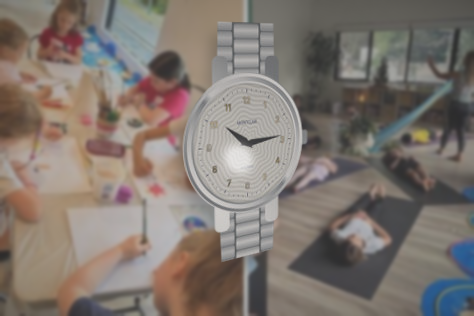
10h14
